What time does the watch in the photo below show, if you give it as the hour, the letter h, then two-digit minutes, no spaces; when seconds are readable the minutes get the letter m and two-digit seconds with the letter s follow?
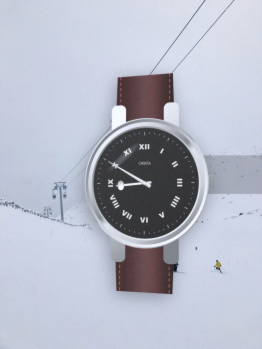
8h50
